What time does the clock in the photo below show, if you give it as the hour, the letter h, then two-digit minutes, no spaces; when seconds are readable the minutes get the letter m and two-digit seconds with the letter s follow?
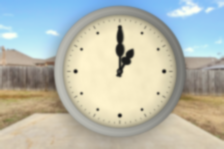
1h00
